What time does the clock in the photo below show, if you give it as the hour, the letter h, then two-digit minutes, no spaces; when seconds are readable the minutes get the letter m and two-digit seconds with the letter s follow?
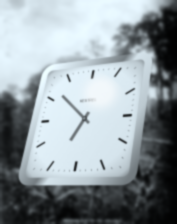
6h52
